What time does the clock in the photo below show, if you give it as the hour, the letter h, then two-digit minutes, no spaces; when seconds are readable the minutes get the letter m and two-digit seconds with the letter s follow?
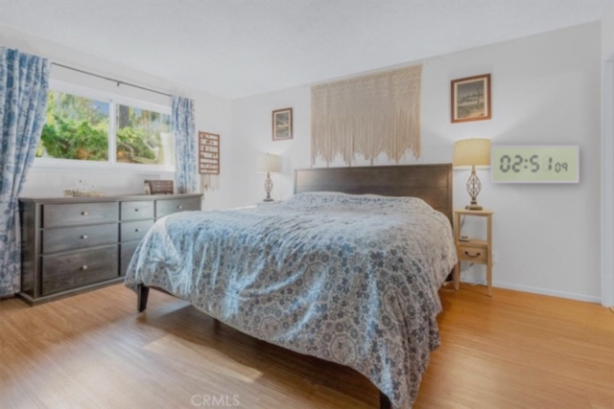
2h51
